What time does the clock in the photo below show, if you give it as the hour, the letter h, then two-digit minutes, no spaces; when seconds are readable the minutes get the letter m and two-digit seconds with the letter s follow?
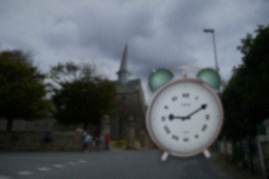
9h10
